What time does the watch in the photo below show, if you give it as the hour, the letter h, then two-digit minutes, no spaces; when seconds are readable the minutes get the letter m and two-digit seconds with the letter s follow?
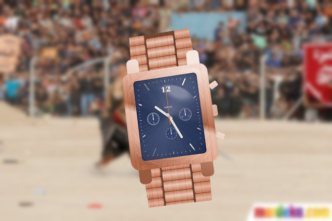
10h26
